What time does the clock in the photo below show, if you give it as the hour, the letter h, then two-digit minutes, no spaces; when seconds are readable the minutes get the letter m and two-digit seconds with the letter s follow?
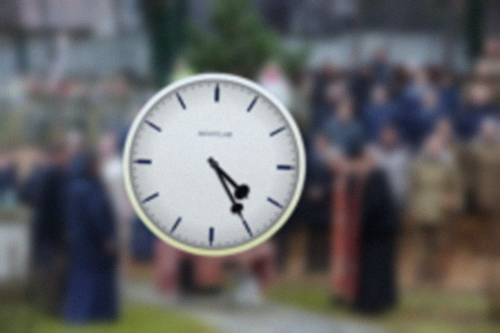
4h25
